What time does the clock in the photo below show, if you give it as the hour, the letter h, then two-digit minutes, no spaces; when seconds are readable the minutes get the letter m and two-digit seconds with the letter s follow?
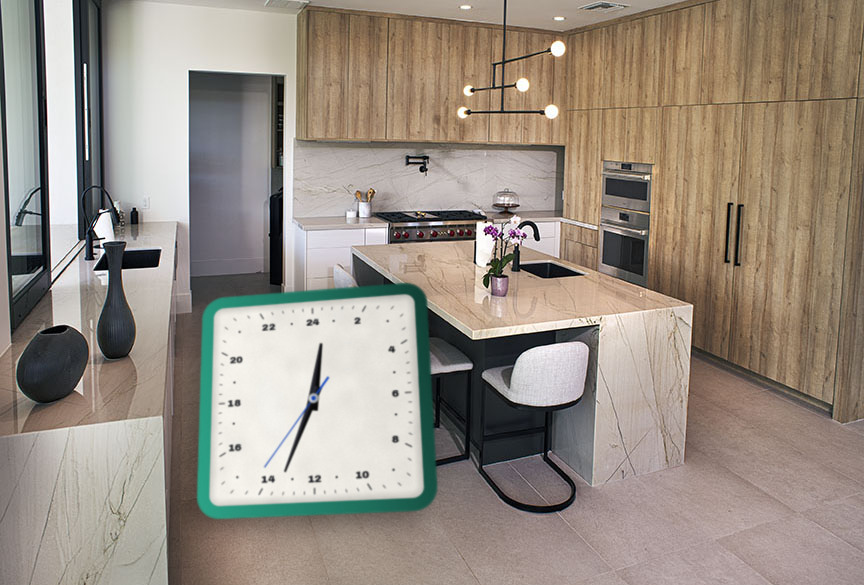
0h33m36s
